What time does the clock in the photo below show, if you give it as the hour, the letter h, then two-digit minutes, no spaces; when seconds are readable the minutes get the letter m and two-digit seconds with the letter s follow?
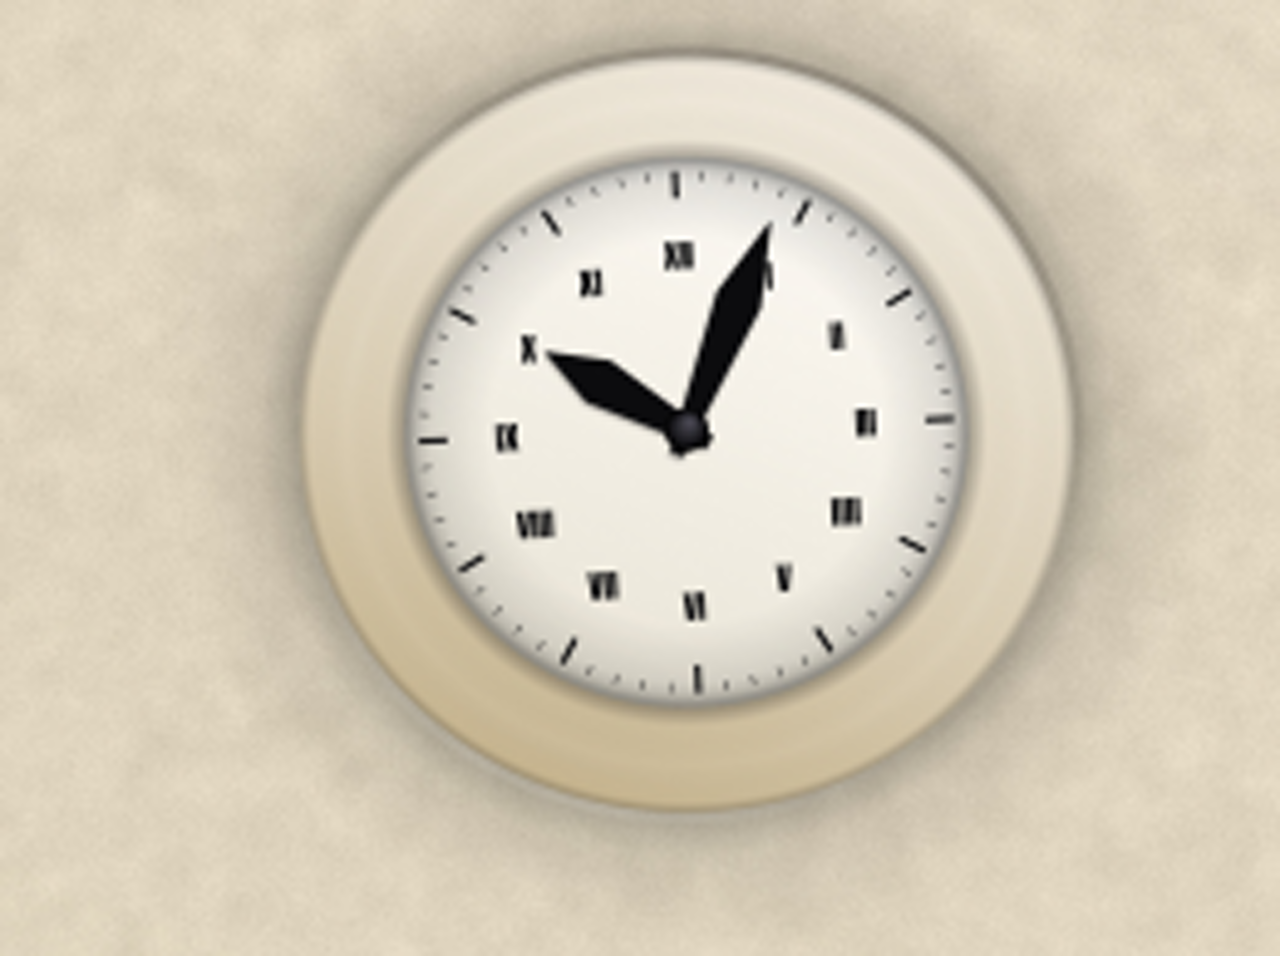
10h04
